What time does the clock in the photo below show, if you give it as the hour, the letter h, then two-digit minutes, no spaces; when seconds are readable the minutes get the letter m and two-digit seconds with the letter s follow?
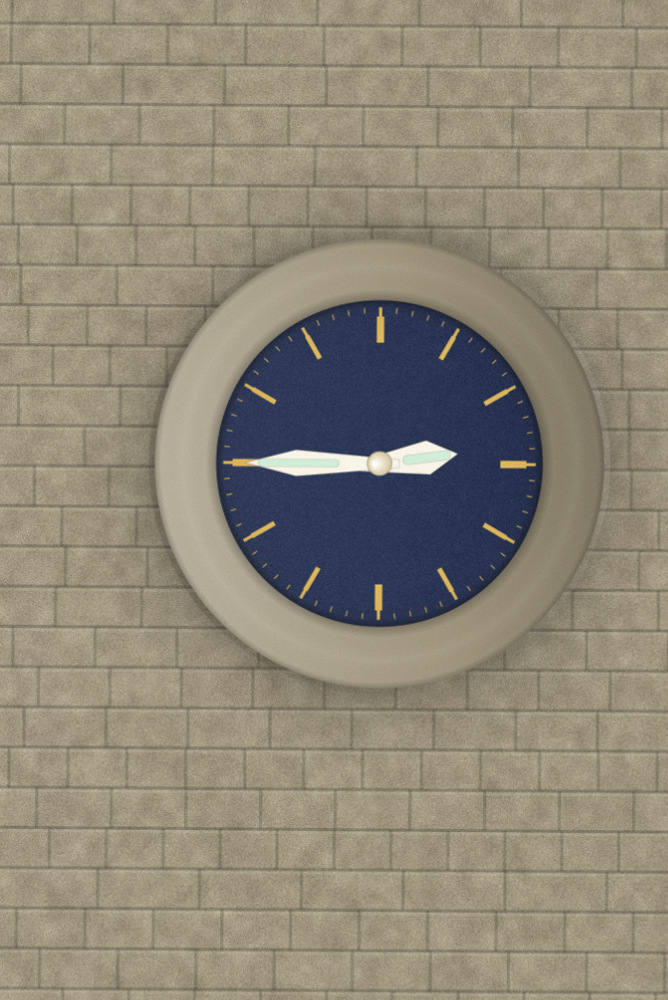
2h45
